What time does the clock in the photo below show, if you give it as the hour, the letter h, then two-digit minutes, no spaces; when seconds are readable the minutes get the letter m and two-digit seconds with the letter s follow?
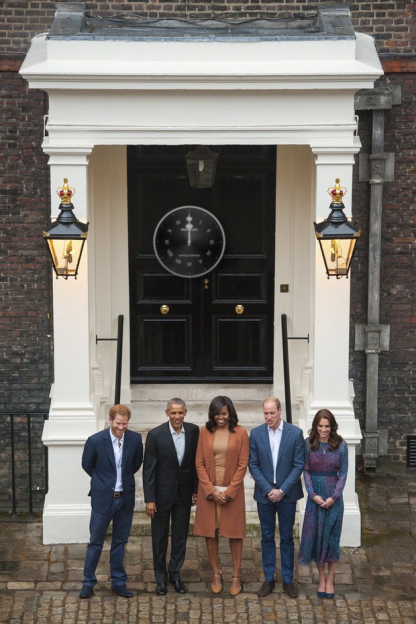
12h00
